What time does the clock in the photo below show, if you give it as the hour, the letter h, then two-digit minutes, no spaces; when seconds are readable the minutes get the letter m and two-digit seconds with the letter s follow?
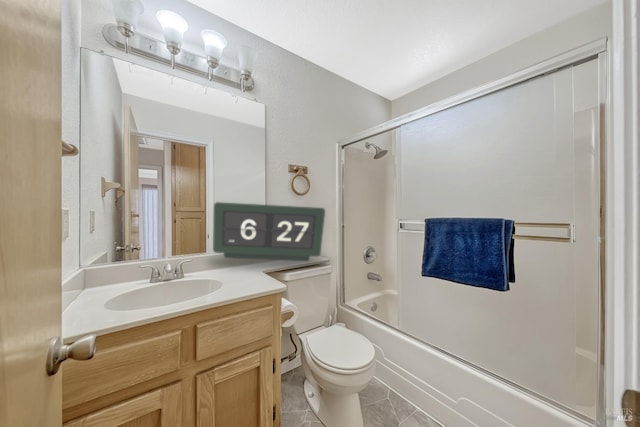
6h27
